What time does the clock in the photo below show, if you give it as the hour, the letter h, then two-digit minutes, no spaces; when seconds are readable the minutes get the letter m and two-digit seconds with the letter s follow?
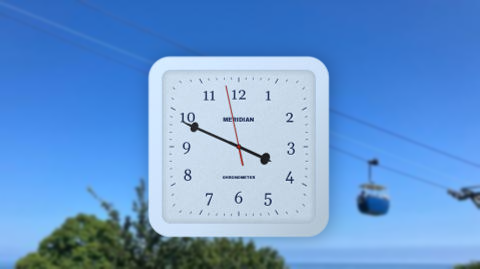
3h48m58s
